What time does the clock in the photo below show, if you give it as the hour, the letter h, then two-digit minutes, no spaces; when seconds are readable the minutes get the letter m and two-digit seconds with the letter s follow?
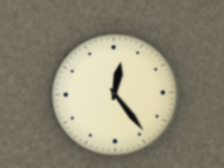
12h24
